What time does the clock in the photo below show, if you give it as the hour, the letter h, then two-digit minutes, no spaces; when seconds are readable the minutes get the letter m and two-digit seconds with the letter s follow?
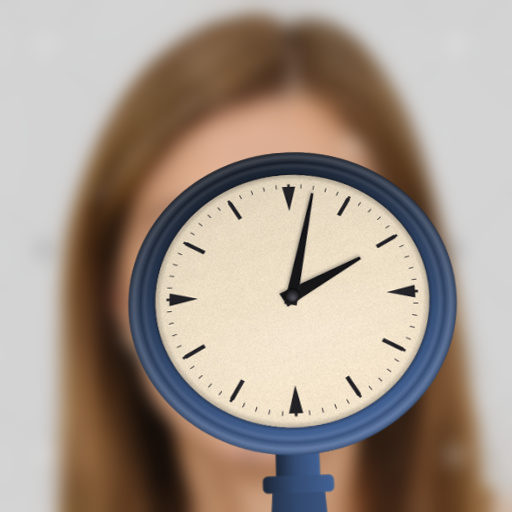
2h02
